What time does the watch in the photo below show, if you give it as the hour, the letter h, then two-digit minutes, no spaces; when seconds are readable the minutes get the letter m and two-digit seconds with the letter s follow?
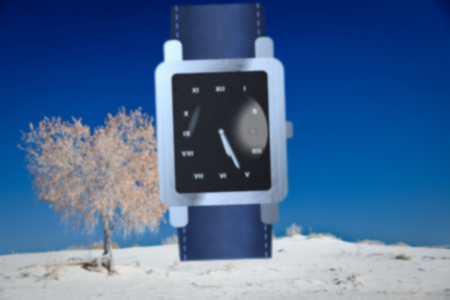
5h26
